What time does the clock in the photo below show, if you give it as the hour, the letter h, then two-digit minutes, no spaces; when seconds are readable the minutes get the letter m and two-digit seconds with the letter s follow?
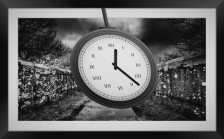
12h23
